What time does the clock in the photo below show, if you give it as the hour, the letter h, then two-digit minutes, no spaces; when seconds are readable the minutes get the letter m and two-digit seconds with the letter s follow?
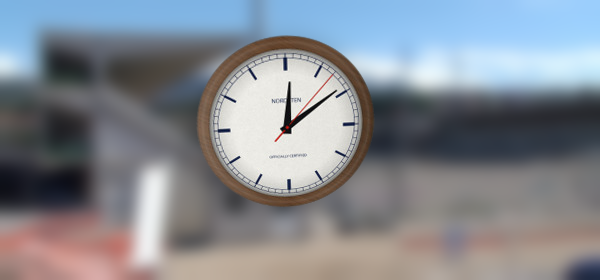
12h09m07s
